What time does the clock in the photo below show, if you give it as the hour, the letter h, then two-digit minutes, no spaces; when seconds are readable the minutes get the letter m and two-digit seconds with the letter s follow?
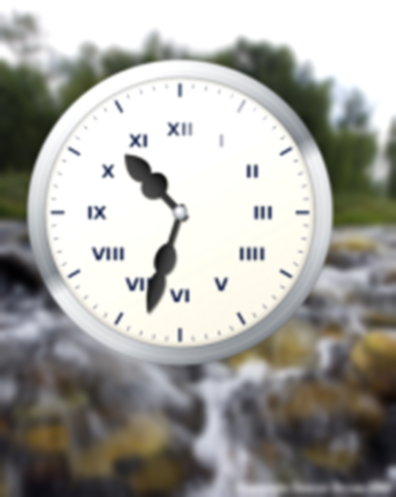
10h33
